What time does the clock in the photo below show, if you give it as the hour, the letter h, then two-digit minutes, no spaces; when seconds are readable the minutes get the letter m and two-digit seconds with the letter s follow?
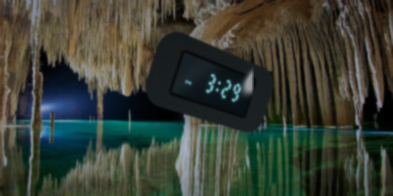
3h29
